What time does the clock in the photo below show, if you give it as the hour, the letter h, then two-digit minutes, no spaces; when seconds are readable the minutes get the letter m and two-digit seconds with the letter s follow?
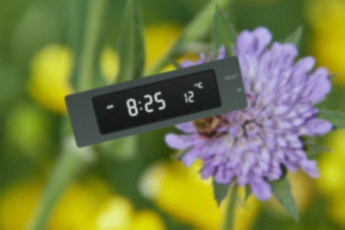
8h25
